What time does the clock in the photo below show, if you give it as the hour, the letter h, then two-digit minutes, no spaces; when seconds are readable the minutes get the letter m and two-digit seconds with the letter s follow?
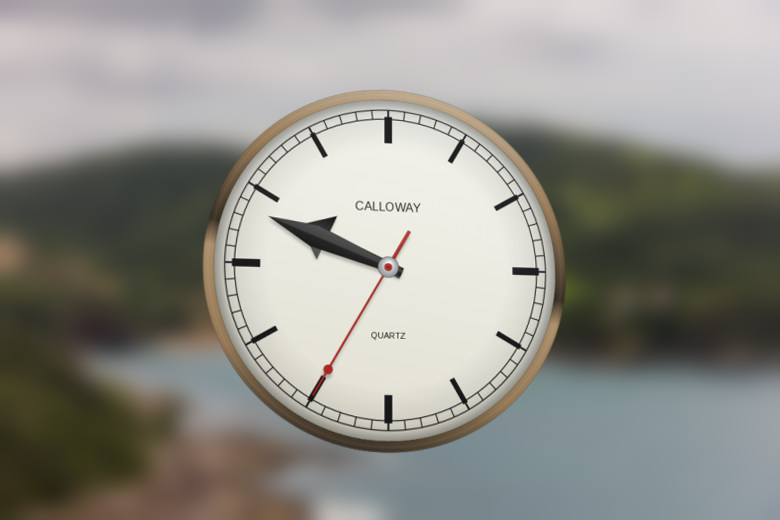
9h48m35s
